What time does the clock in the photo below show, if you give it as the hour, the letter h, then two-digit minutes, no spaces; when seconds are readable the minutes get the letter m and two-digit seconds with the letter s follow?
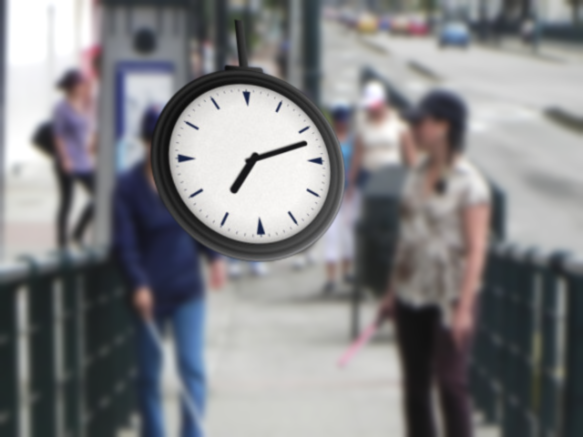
7h12
